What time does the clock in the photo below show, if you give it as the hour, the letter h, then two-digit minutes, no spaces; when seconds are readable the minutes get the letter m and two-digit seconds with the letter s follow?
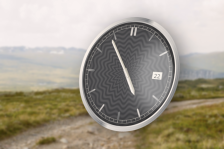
4h54
